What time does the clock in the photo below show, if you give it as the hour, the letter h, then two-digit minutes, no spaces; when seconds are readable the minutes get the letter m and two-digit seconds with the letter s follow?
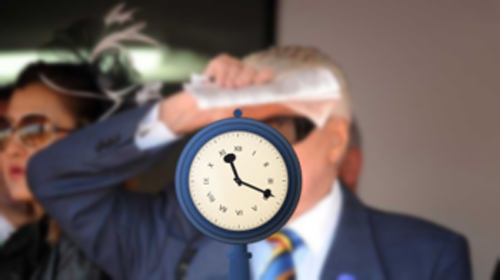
11h19
